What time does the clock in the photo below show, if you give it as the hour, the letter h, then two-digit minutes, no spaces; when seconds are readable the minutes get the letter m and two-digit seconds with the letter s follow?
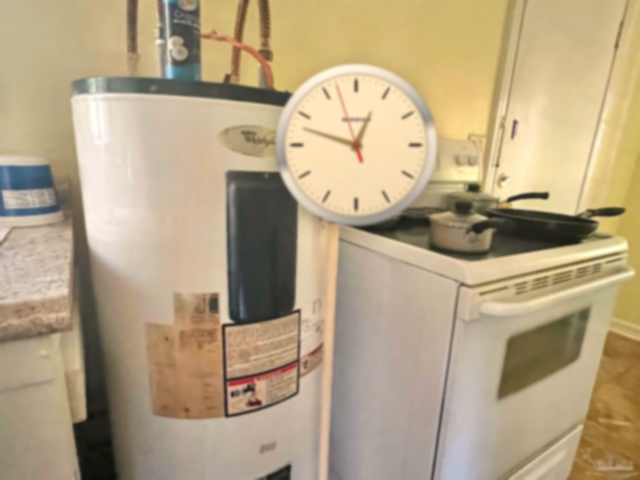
12h47m57s
